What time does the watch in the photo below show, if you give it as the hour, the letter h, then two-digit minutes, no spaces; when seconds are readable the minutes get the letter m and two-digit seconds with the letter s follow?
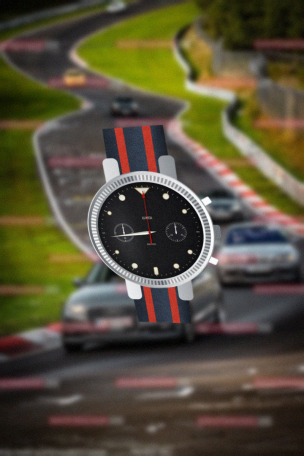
8h44
